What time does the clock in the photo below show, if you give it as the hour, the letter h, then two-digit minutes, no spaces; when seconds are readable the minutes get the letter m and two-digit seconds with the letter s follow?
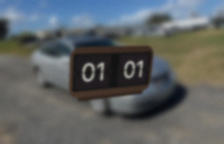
1h01
